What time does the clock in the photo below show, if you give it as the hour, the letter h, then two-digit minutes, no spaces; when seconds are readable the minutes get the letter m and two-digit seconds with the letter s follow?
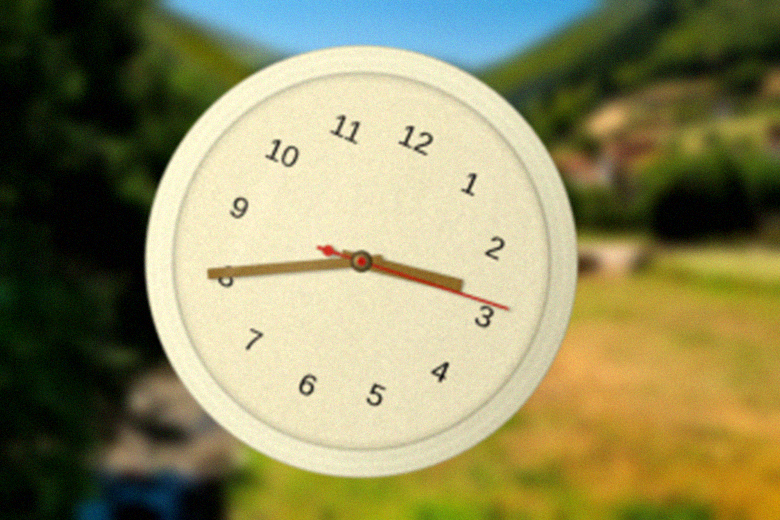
2h40m14s
